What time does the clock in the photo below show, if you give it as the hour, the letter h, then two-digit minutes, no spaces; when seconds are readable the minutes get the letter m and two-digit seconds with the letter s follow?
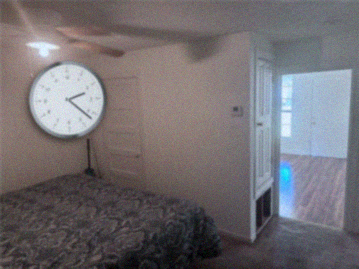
2h22
